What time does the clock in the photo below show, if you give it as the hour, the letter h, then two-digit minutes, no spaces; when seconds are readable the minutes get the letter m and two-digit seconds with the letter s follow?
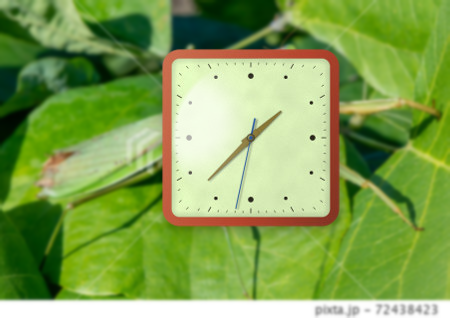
1h37m32s
